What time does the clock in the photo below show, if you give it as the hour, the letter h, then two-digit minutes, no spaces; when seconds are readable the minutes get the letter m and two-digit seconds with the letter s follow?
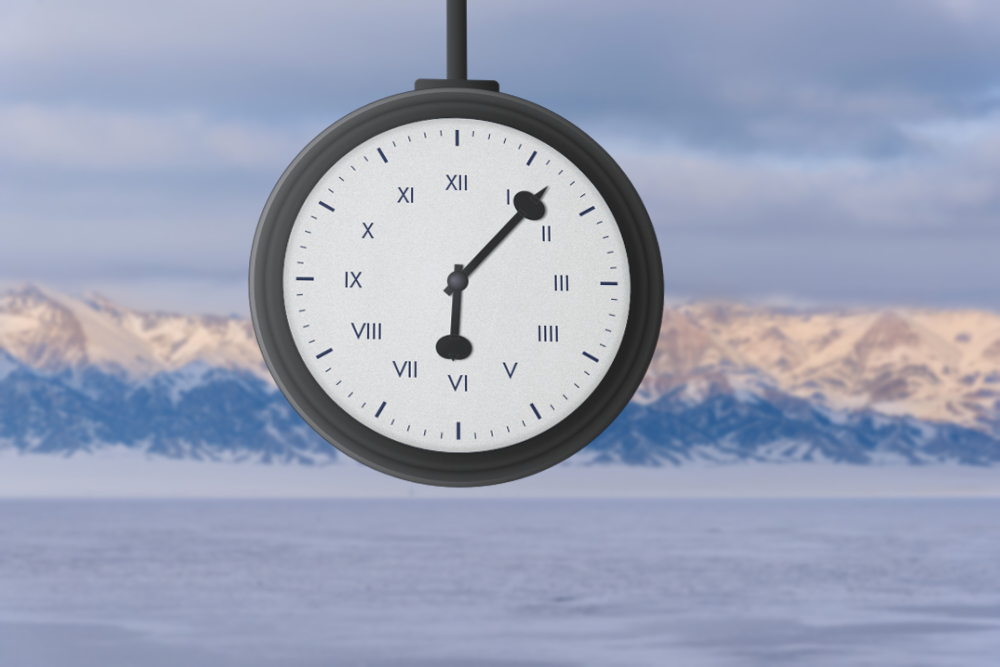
6h07
